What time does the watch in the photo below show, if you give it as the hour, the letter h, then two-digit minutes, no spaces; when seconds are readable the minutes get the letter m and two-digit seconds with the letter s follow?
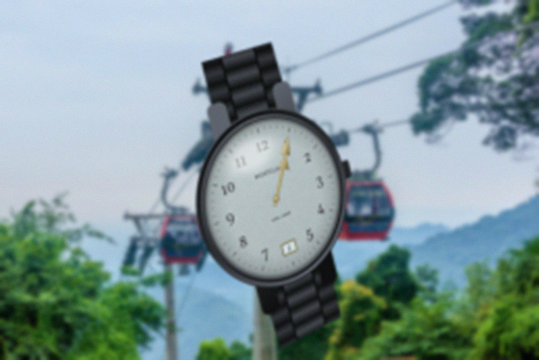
1h05
